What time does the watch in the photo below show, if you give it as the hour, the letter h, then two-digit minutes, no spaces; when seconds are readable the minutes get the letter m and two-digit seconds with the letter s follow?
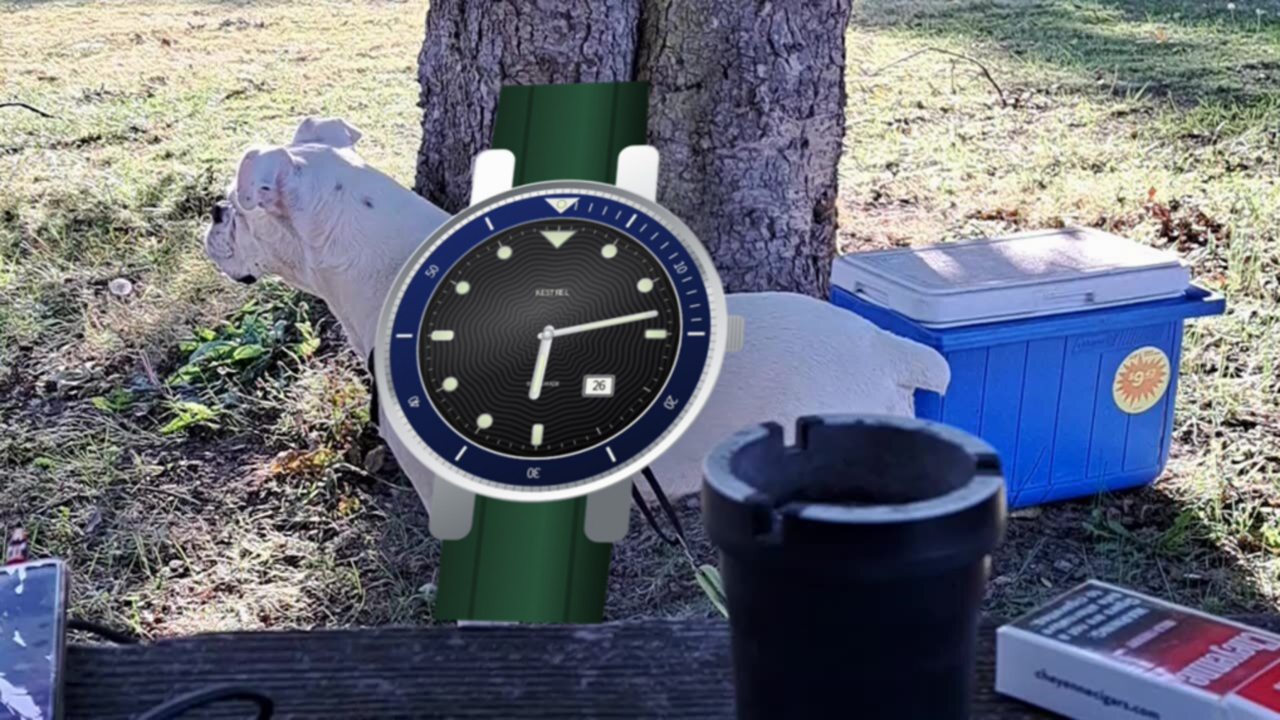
6h13
